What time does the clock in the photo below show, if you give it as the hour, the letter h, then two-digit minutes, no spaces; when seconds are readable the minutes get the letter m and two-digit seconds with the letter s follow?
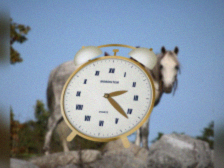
2h22
